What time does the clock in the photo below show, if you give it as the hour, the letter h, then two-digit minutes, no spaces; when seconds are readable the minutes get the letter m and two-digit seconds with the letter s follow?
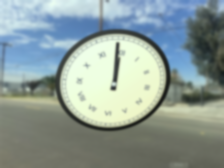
11h59
